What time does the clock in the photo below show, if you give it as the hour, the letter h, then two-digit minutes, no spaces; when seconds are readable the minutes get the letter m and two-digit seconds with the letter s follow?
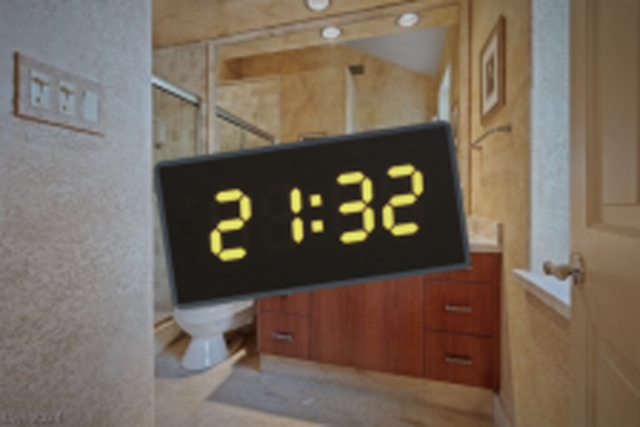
21h32
